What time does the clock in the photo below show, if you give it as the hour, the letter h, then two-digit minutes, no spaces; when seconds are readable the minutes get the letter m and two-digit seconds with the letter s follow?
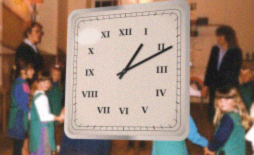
1h11
